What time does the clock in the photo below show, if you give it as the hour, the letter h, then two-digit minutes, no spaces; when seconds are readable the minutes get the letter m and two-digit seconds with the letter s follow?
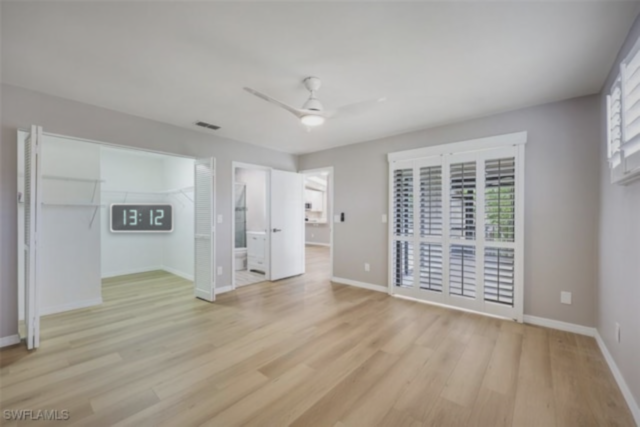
13h12
